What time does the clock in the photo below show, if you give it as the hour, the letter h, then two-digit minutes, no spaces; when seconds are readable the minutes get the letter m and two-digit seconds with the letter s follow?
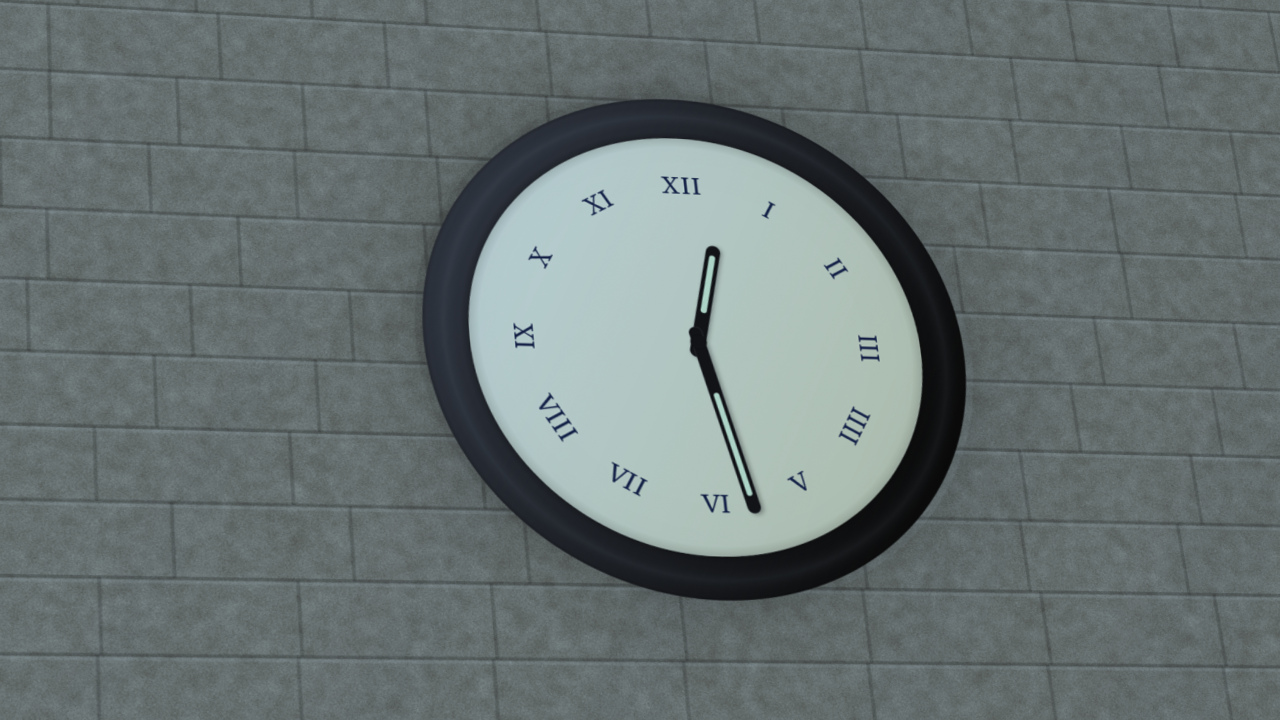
12h28
